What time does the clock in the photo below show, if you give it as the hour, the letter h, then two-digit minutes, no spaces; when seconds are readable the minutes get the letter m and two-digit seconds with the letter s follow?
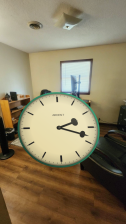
2h18
